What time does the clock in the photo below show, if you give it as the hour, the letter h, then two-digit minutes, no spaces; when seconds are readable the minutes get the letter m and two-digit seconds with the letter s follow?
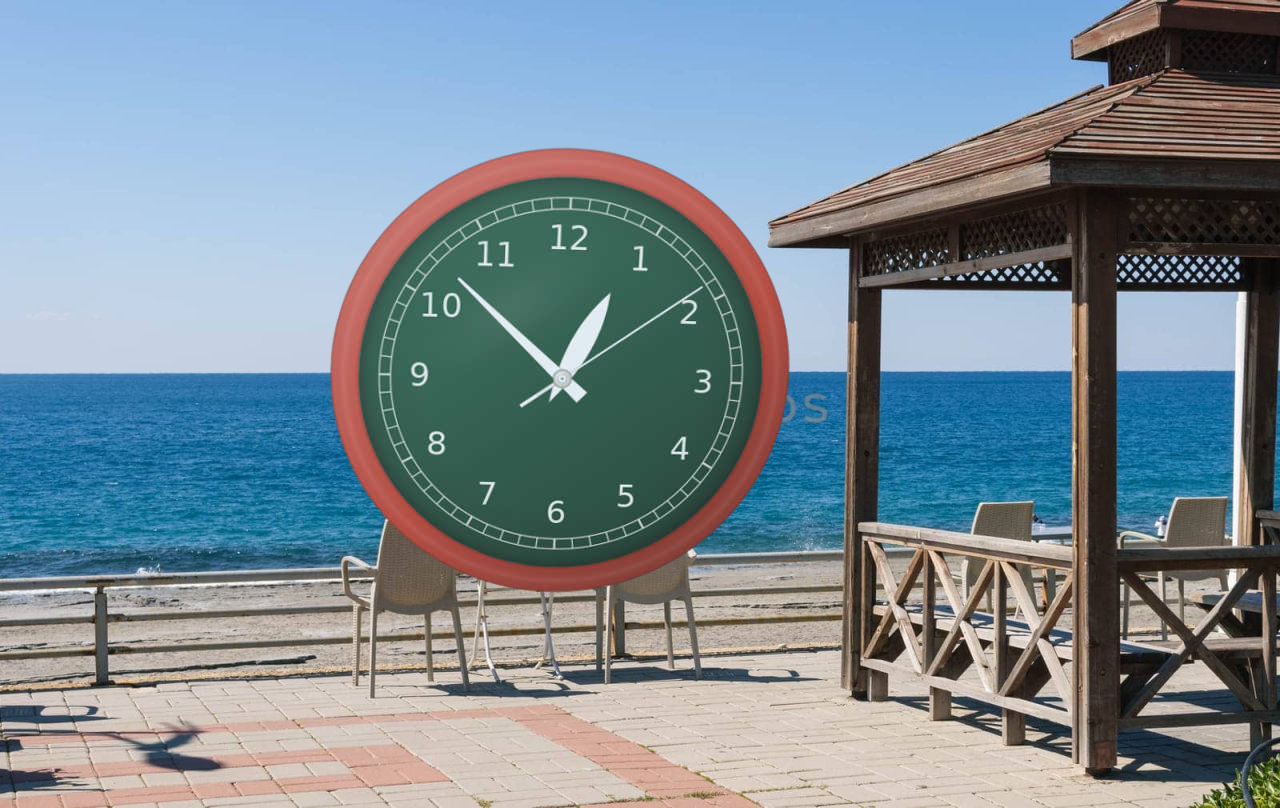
12h52m09s
